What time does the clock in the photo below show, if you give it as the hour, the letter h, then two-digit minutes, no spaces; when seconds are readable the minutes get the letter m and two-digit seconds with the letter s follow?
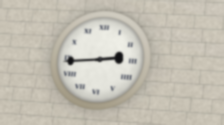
2h44
